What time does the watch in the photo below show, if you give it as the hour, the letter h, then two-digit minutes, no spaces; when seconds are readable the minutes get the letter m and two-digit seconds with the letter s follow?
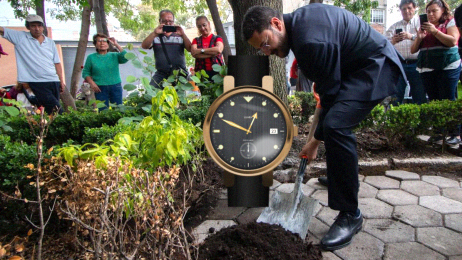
12h49
